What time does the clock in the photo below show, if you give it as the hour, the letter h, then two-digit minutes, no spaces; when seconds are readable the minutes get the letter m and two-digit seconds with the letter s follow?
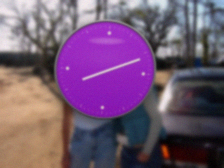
8h11
